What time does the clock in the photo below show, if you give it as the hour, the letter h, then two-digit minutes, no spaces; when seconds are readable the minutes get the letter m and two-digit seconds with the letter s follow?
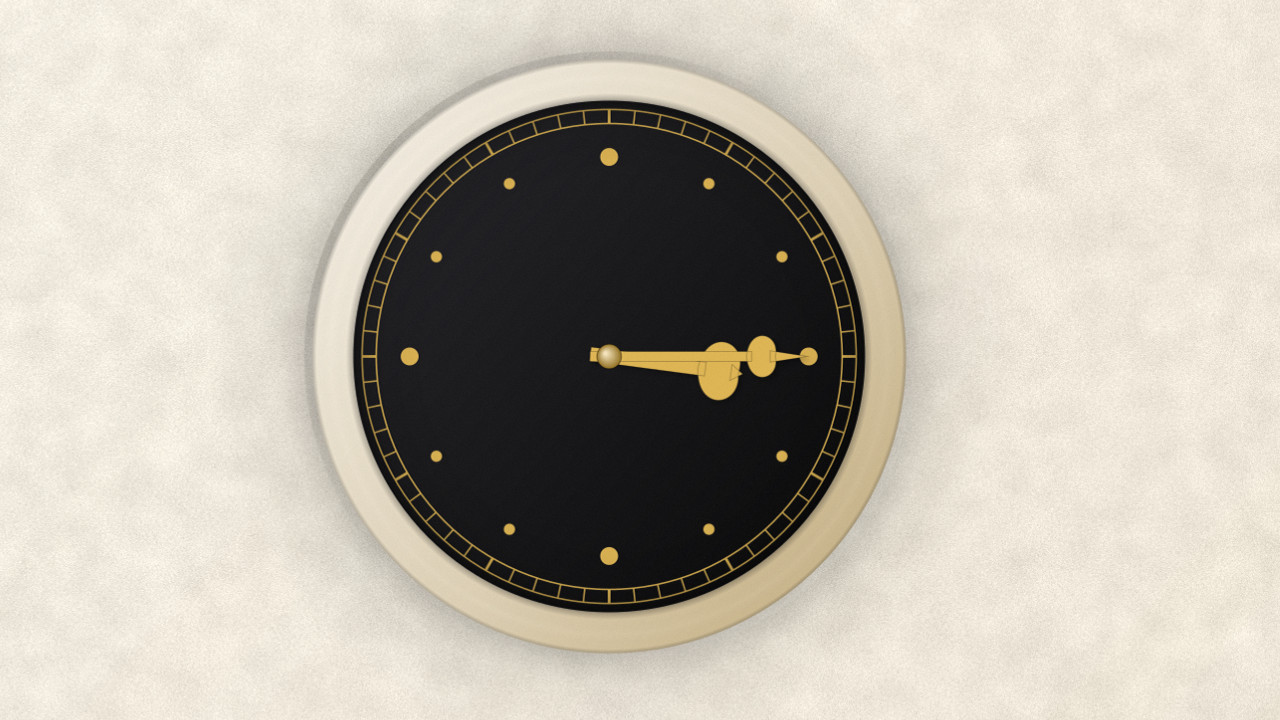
3h15
